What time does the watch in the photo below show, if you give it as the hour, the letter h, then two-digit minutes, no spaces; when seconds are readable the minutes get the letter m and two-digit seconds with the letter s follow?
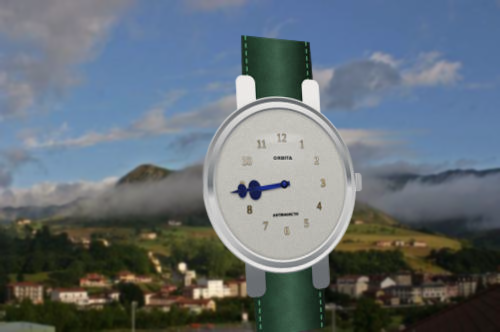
8h44
